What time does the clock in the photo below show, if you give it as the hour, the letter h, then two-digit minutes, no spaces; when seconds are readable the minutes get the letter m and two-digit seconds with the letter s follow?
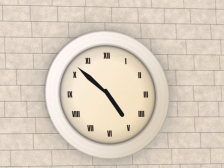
4h52
